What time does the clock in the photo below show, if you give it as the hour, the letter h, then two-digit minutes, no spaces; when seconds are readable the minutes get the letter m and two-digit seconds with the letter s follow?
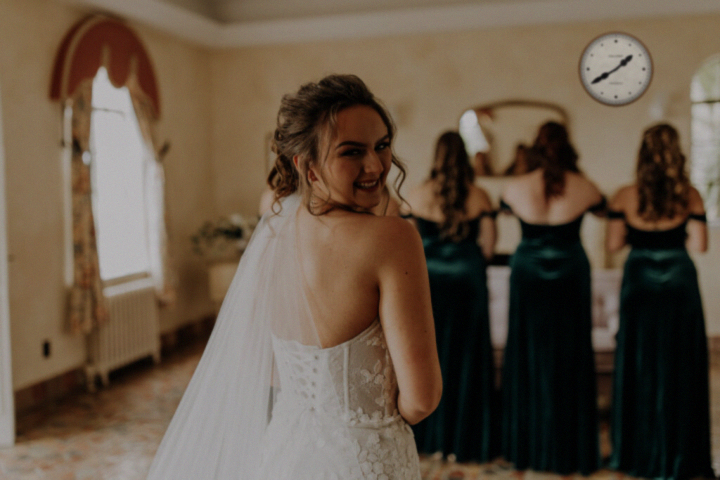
1h40
